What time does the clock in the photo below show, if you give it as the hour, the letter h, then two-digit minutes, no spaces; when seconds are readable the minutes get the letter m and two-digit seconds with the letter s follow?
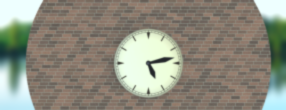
5h13
